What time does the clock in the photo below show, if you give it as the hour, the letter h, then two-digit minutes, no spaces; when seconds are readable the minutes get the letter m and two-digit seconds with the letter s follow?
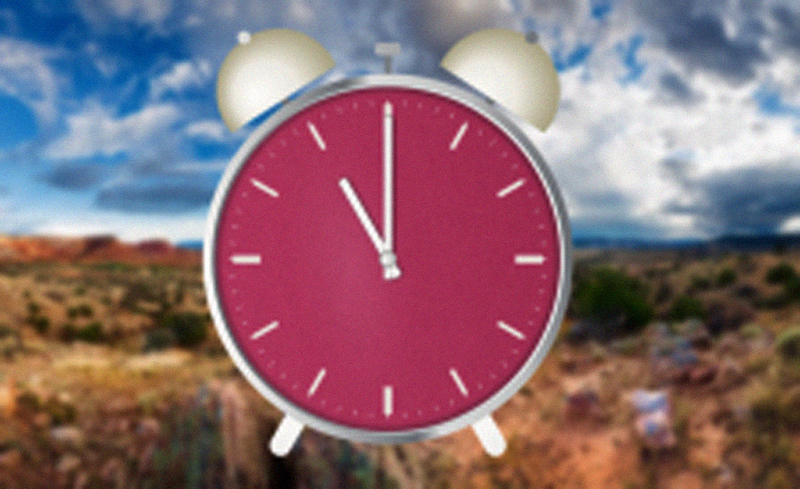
11h00
